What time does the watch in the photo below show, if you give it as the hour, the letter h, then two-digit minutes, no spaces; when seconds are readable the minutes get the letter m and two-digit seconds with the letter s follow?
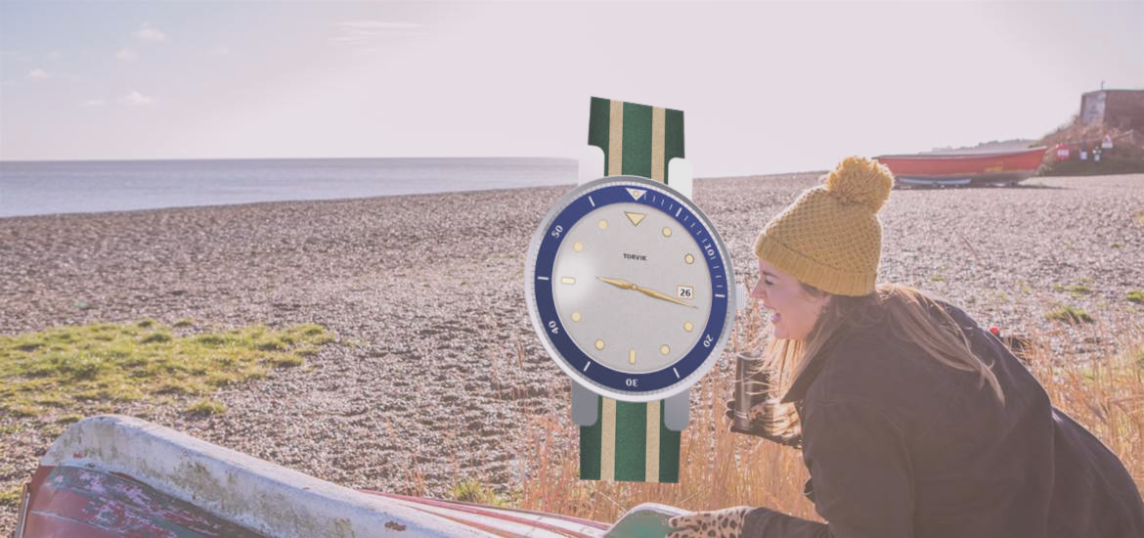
9h17
